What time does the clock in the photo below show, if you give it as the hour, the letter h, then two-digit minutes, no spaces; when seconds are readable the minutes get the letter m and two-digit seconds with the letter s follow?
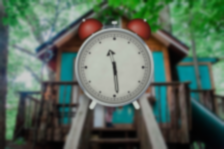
11h29
